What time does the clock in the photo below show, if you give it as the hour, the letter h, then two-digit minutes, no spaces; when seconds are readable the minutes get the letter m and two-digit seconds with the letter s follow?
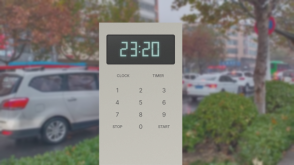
23h20
